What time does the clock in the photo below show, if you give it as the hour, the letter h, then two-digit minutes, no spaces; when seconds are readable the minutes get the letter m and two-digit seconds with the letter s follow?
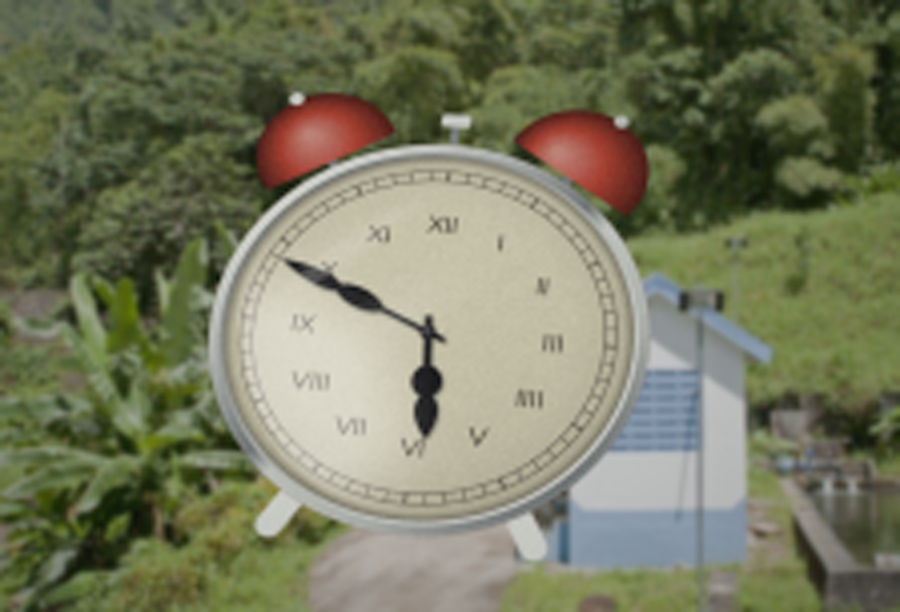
5h49
